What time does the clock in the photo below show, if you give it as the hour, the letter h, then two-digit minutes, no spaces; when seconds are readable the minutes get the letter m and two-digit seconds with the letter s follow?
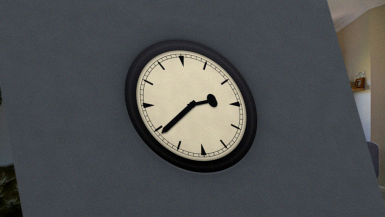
2h39
